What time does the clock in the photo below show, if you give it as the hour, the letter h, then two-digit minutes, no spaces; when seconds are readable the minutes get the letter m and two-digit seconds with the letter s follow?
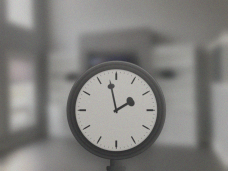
1h58
